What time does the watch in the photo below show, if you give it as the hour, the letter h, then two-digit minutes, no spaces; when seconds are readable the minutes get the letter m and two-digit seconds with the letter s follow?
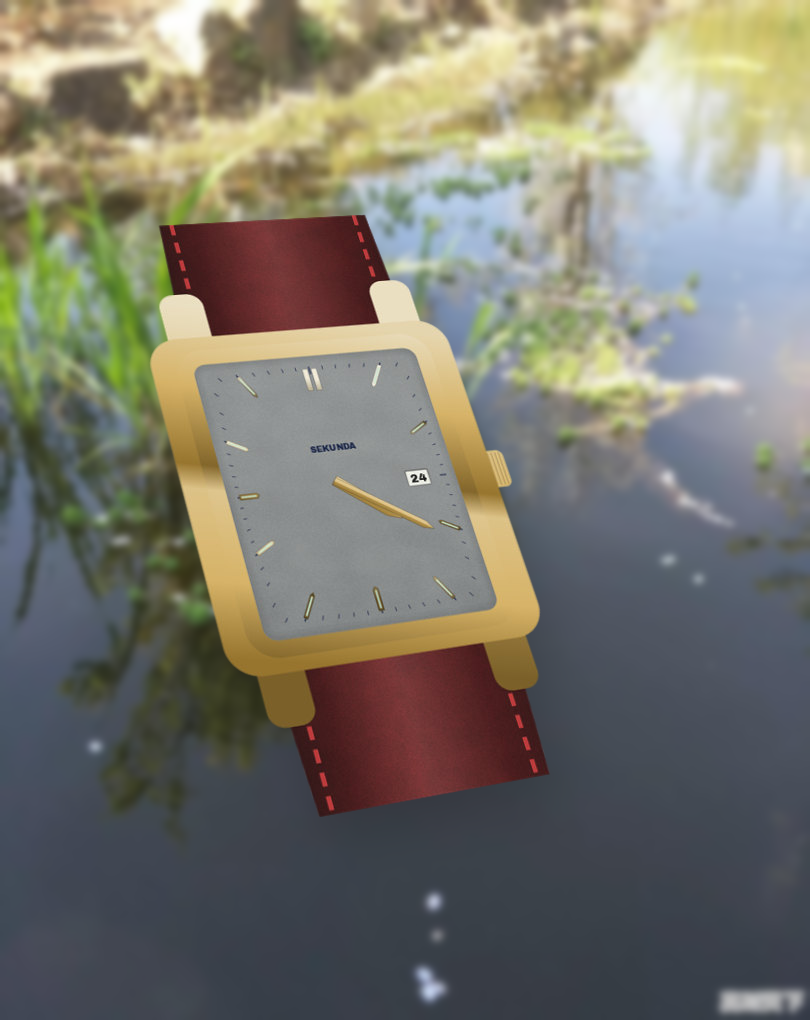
4h21
